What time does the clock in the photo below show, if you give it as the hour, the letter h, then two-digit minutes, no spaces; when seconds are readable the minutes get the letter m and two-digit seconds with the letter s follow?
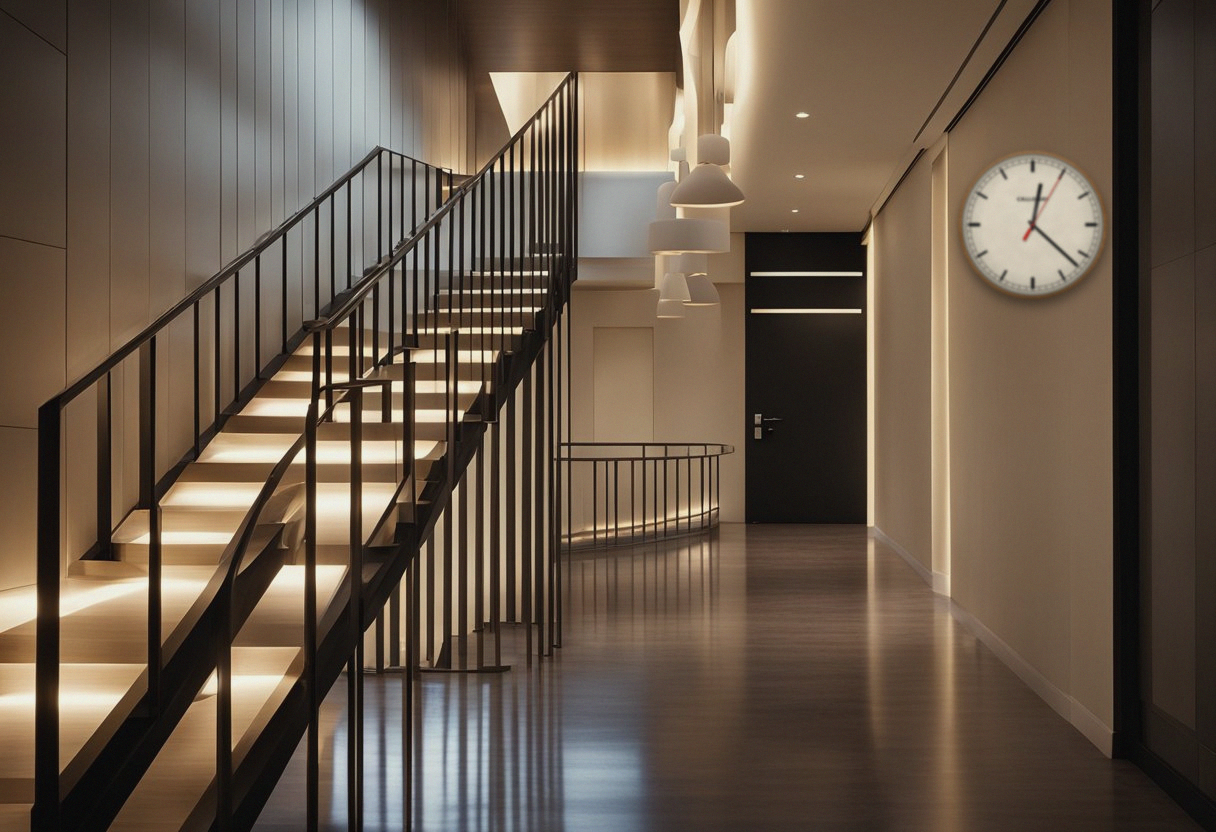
12h22m05s
